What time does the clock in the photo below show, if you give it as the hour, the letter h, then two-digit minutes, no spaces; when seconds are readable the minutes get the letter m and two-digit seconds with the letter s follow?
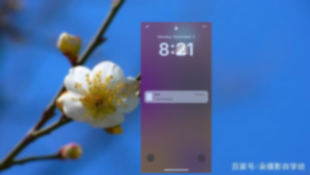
8h21
